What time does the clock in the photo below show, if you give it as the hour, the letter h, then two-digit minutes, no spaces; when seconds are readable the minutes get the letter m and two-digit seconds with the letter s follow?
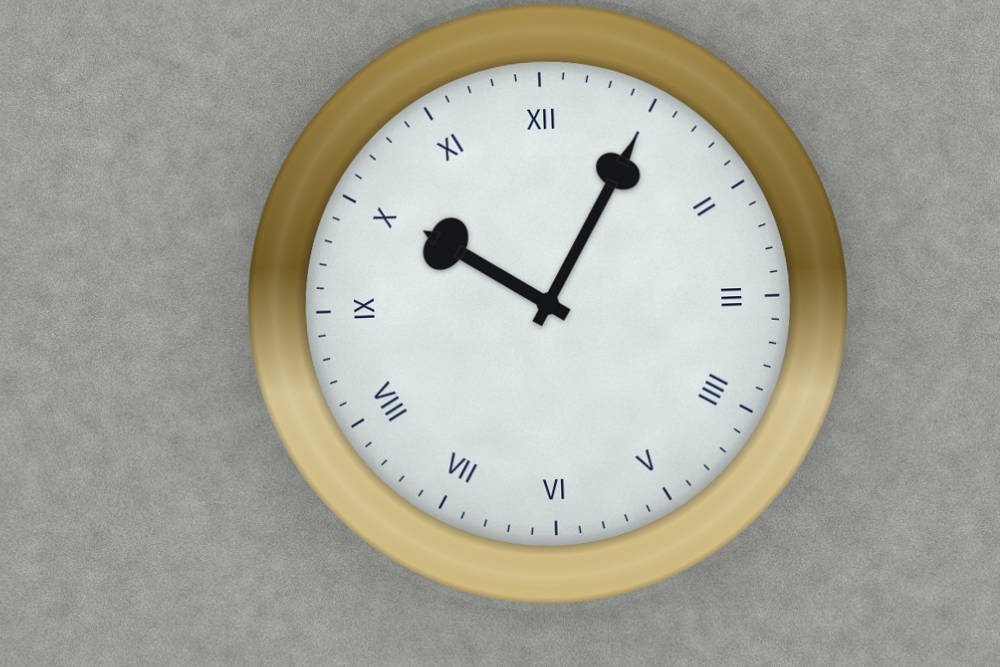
10h05
